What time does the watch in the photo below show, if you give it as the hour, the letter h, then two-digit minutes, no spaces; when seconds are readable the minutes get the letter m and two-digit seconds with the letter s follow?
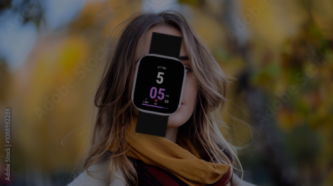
5h05
